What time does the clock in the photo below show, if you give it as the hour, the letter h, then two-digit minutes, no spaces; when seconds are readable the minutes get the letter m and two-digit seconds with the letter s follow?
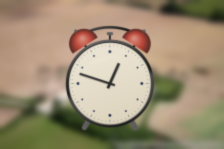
12h48
